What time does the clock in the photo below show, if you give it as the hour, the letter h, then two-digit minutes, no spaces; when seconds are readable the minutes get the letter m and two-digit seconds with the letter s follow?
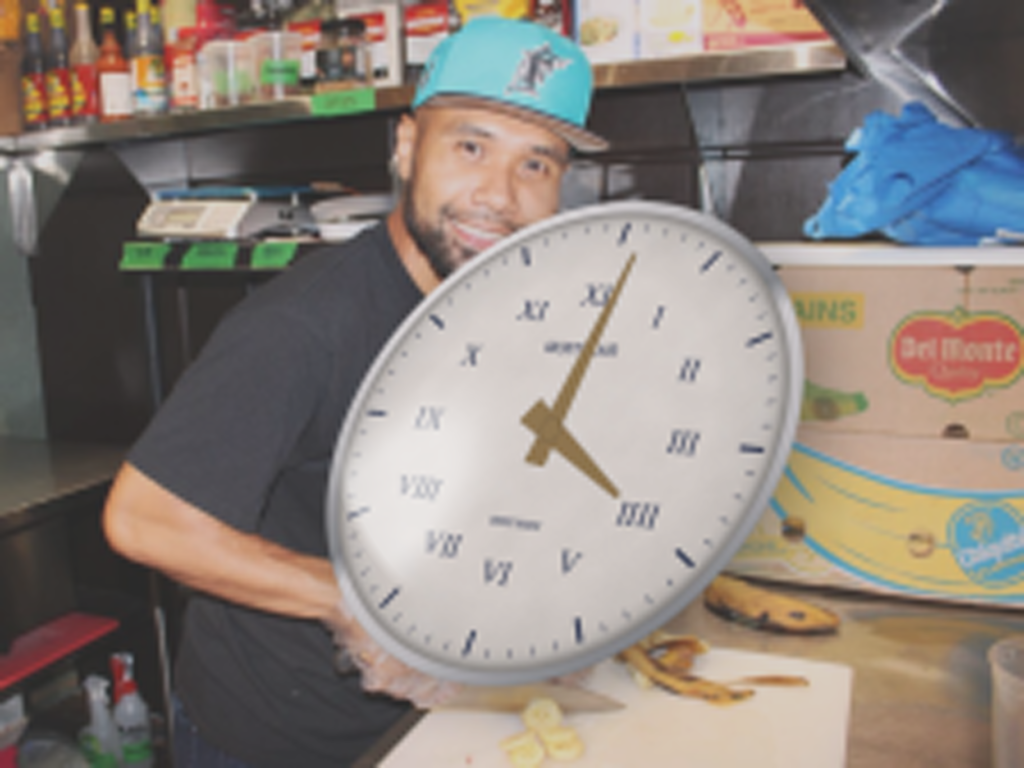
4h01
